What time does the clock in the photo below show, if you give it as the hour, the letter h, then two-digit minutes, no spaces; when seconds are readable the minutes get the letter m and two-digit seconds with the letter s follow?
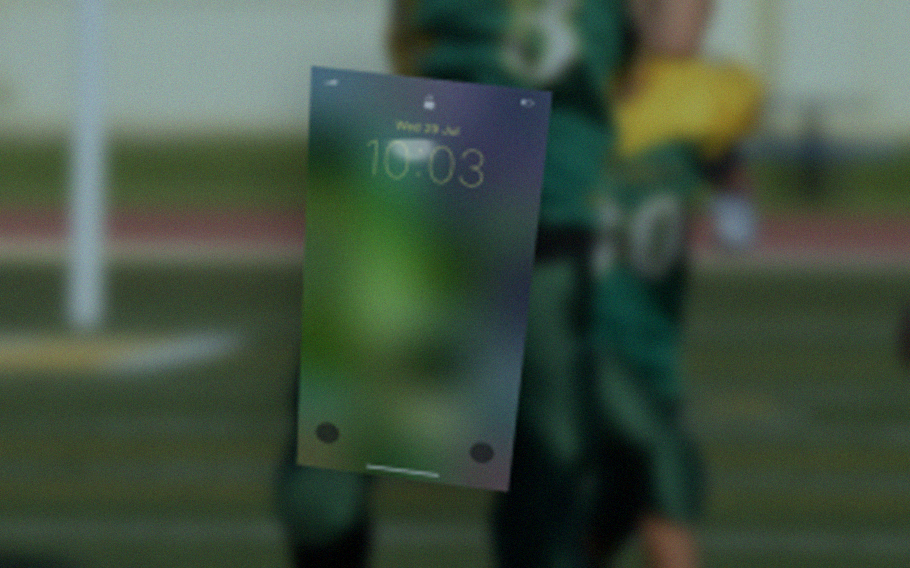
10h03
